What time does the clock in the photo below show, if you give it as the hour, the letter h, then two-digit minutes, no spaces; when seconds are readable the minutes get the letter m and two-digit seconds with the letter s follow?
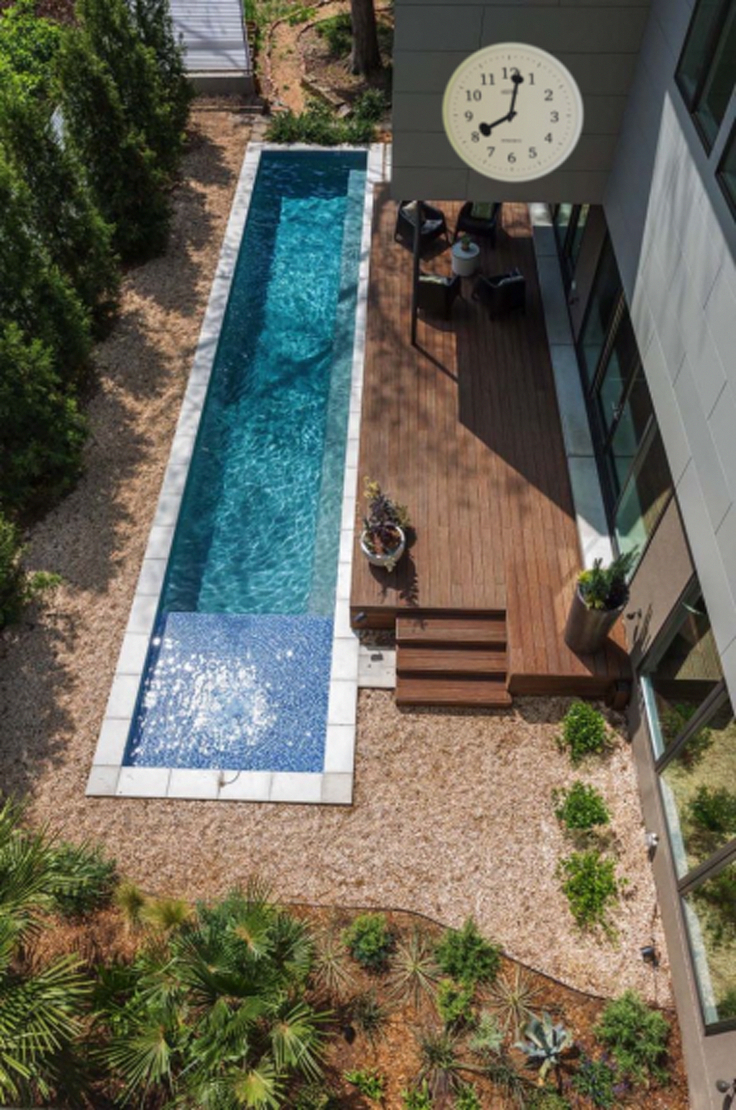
8h02
